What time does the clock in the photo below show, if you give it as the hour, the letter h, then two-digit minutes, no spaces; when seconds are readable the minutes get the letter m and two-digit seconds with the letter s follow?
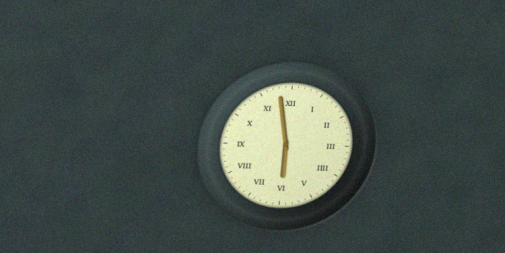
5h58
